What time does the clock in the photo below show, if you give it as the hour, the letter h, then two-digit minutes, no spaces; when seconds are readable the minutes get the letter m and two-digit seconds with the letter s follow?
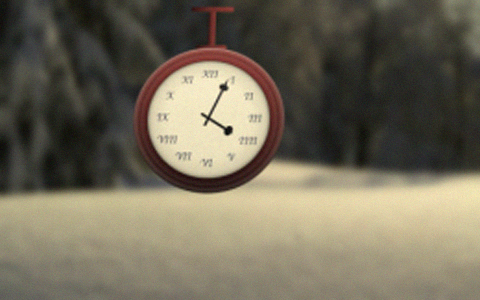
4h04
